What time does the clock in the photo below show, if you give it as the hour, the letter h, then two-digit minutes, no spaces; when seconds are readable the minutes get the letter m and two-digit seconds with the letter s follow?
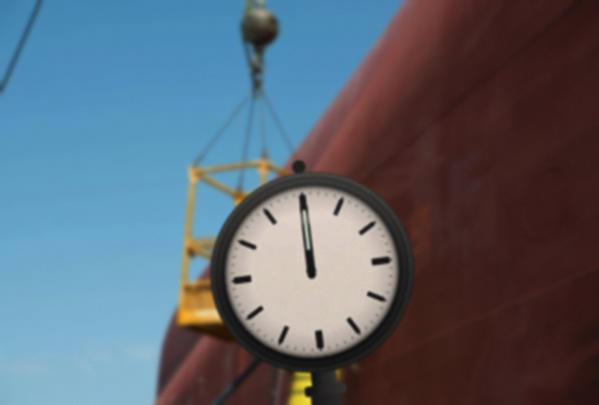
12h00
